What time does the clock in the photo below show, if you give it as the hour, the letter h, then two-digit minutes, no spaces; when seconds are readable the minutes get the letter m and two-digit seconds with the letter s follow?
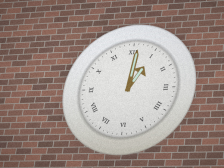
1h01
